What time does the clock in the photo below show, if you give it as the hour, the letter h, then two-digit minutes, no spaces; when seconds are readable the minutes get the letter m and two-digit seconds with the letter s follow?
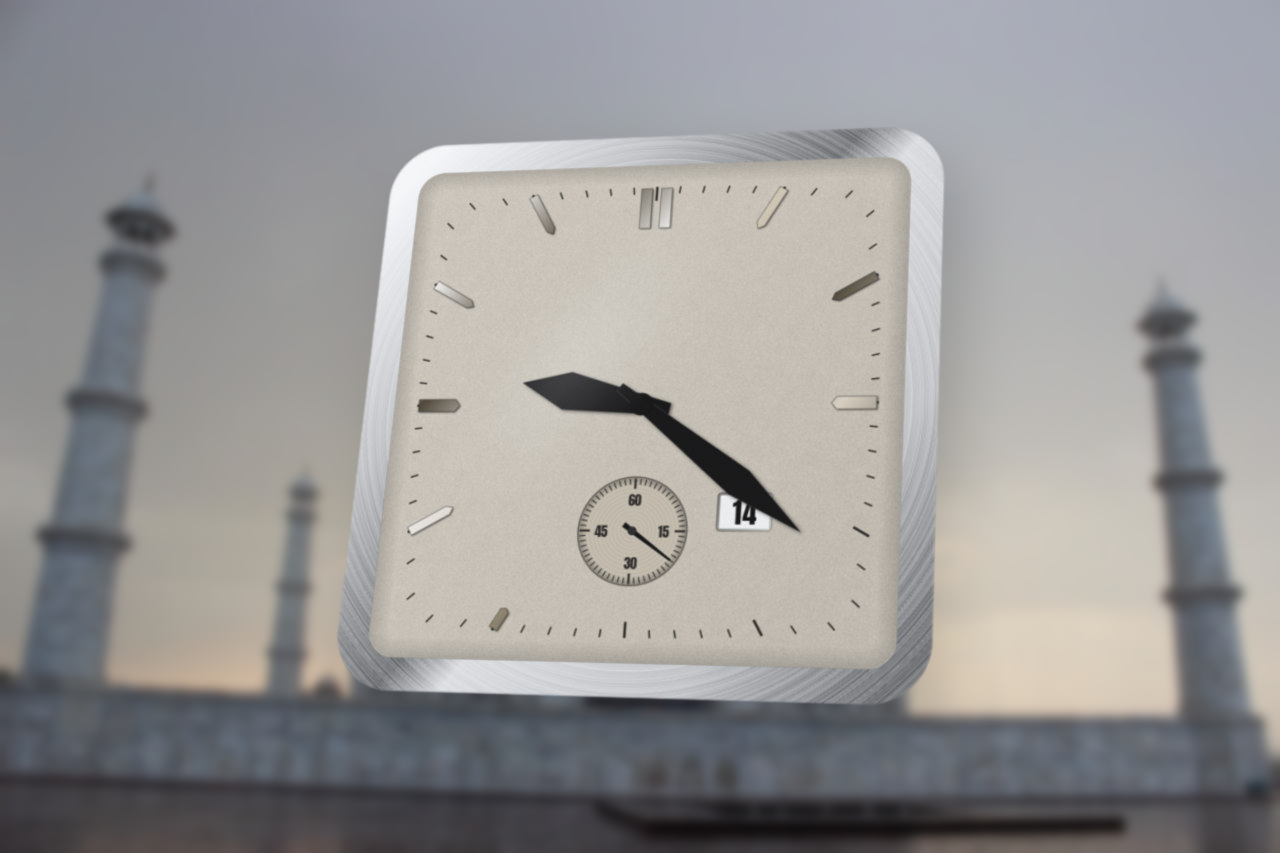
9h21m21s
